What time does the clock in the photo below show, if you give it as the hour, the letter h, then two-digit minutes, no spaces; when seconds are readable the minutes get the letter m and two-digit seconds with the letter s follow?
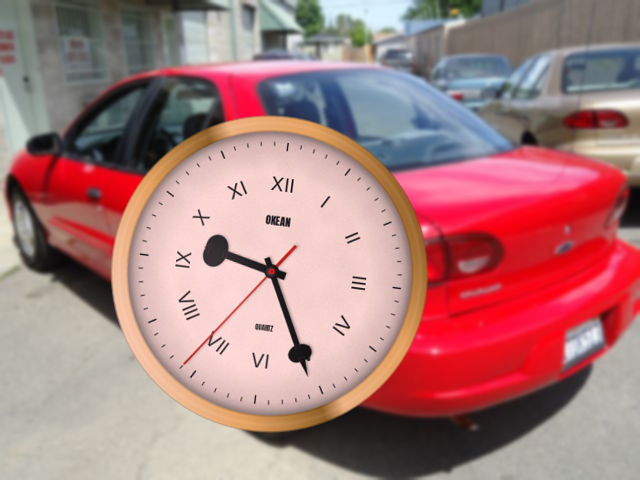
9h25m36s
